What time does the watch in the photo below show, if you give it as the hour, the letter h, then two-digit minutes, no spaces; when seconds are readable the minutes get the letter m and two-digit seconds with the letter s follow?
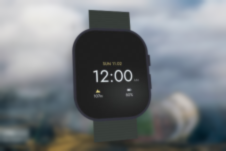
12h00
